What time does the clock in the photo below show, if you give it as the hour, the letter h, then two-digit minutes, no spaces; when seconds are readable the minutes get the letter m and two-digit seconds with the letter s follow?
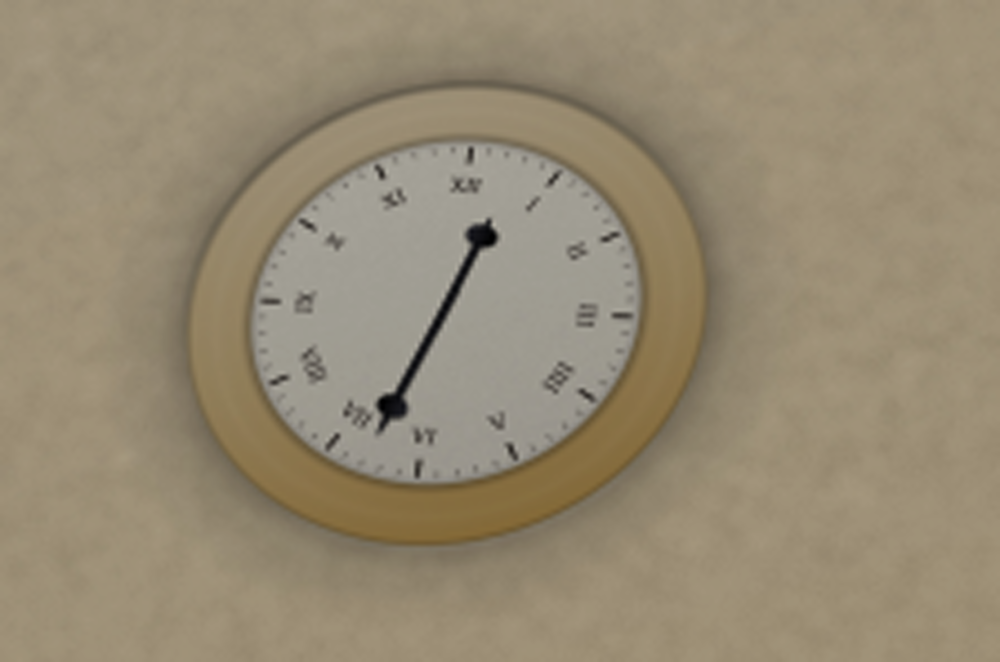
12h33
